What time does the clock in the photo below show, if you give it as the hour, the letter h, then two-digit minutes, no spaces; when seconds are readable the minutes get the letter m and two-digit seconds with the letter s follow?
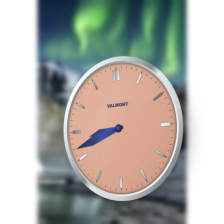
8h42
